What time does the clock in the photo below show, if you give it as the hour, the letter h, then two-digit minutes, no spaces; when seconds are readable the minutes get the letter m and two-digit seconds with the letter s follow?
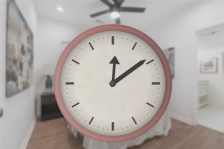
12h09
